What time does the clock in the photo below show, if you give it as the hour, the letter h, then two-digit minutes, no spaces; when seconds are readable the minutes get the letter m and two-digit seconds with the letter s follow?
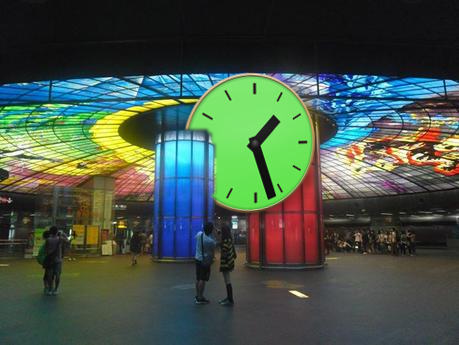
1h27
